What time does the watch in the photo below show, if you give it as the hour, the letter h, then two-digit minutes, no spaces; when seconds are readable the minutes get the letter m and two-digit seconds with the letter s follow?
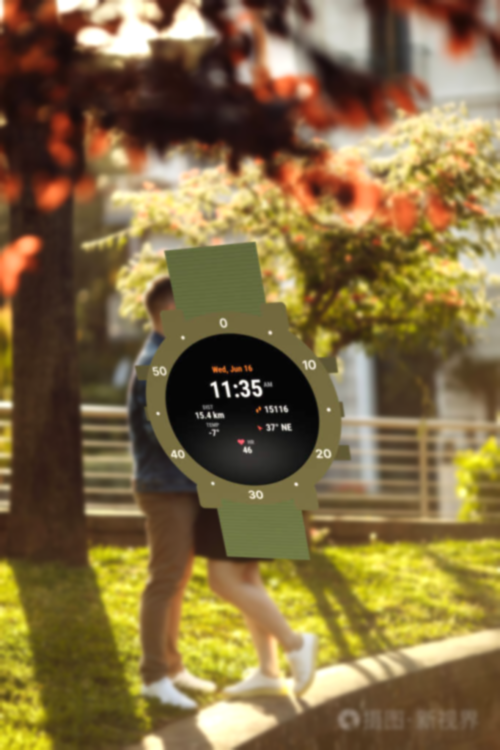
11h35
